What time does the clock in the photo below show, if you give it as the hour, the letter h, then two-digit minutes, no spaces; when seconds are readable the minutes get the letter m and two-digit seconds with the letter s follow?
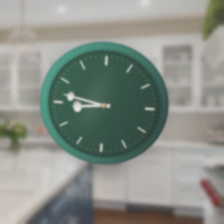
8h47
